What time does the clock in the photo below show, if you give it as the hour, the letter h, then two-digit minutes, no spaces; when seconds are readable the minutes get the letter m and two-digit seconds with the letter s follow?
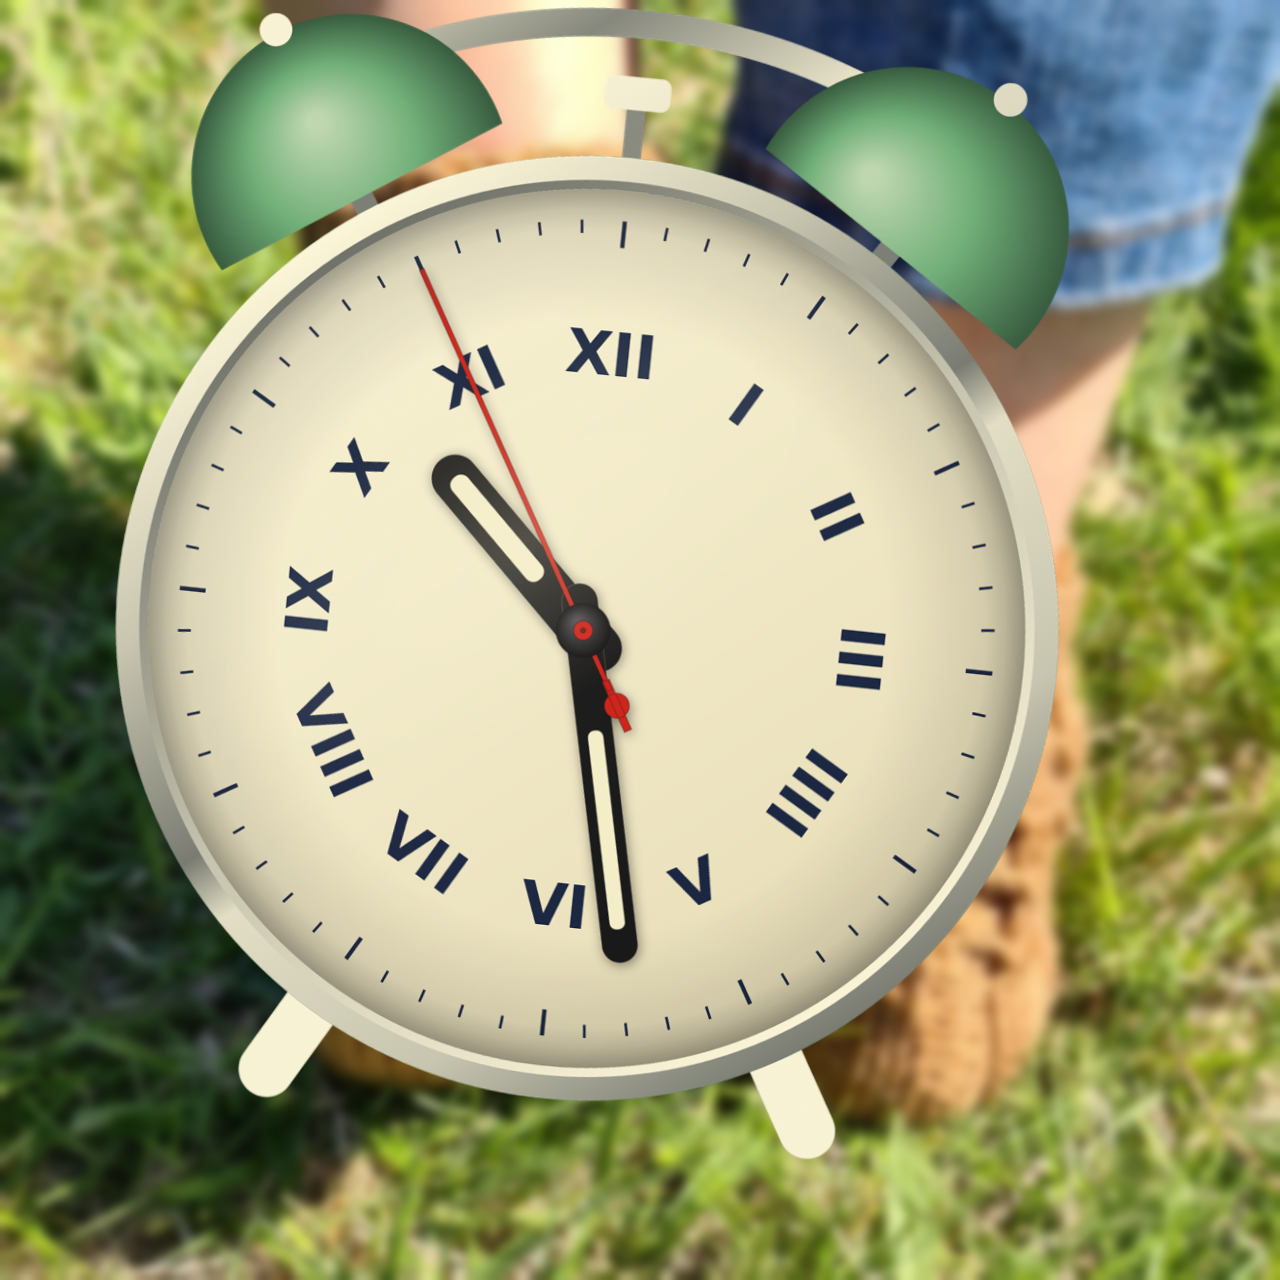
10h27m55s
